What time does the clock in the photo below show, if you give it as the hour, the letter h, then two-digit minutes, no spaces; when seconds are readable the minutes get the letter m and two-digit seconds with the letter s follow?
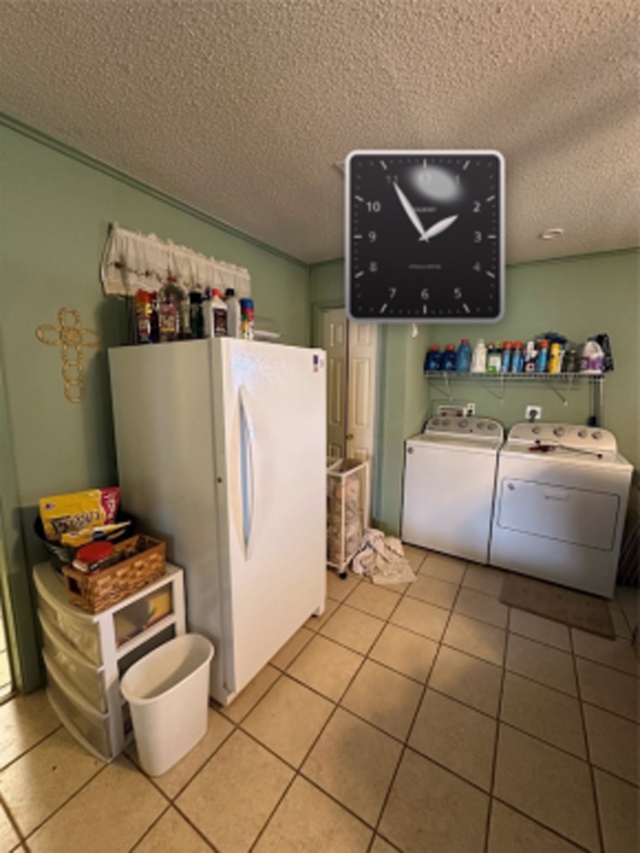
1h55
